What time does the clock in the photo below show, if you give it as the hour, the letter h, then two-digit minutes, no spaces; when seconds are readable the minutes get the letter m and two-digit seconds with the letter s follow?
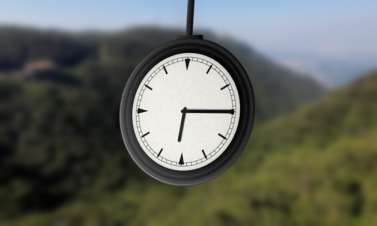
6h15
